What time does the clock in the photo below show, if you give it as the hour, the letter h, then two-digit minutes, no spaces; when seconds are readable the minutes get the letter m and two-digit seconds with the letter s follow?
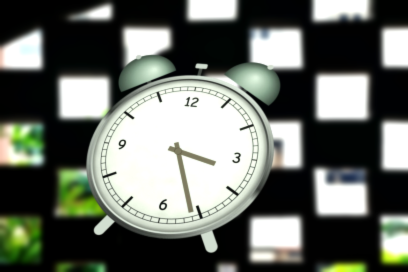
3h26
